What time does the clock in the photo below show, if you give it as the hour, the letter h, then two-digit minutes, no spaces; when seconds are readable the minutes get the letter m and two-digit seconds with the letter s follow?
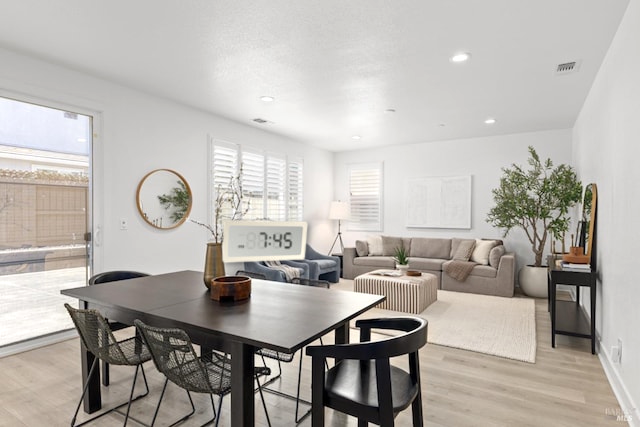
7h45
